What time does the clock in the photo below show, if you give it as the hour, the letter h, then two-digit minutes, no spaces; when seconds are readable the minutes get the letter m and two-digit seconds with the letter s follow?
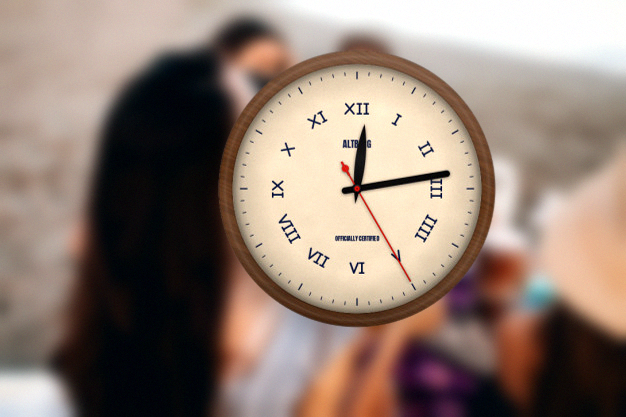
12h13m25s
